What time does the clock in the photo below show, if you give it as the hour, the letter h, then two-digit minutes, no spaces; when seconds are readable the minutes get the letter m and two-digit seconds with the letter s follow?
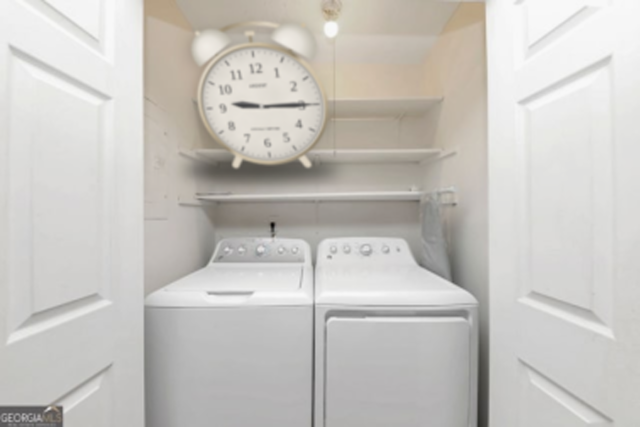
9h15
